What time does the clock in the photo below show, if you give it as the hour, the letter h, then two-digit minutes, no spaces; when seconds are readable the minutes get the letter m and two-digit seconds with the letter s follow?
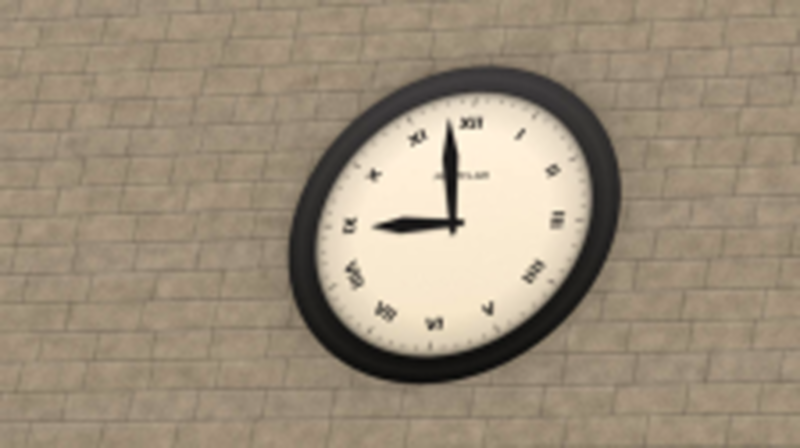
8h58
